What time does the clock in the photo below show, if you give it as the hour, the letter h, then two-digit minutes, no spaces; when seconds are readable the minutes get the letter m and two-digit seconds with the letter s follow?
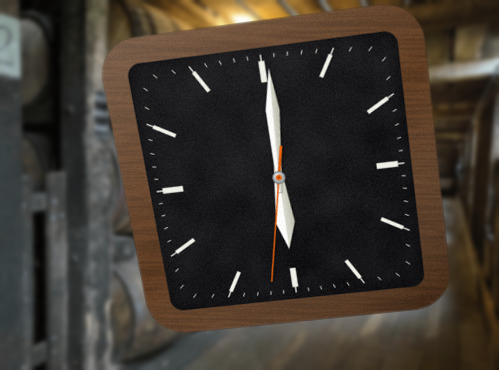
6h00m32s
